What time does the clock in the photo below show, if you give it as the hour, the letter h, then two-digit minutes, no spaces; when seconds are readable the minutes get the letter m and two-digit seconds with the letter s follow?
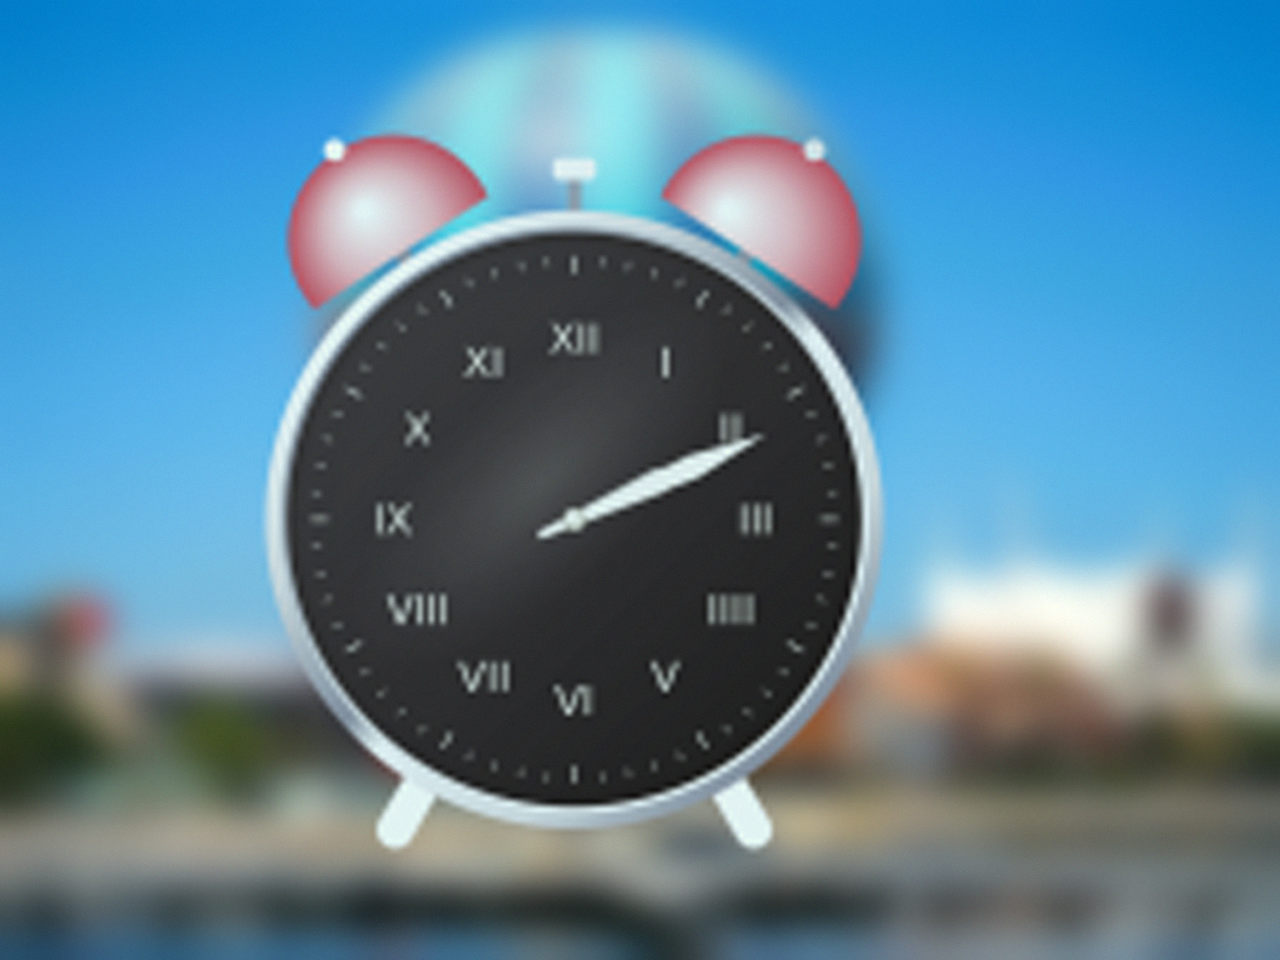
2h11
